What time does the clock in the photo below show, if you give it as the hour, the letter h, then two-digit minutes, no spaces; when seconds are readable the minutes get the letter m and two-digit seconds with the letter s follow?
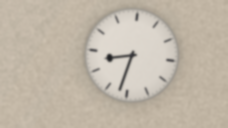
8h32
